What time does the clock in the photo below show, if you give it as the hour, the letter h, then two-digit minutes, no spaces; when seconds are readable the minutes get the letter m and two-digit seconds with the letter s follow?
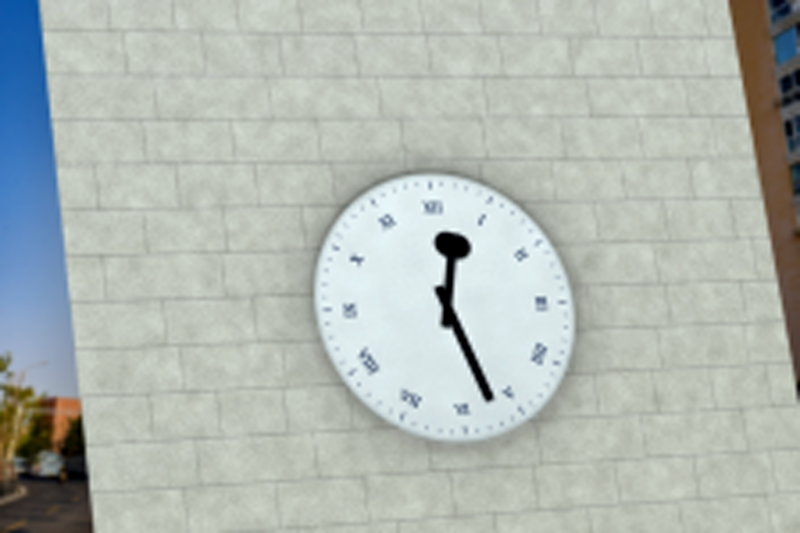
12h27
